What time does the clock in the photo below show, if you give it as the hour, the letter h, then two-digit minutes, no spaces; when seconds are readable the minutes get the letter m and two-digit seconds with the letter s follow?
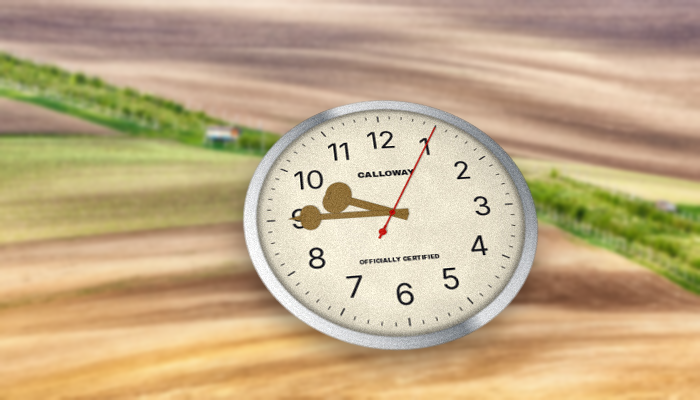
9h45m05s
